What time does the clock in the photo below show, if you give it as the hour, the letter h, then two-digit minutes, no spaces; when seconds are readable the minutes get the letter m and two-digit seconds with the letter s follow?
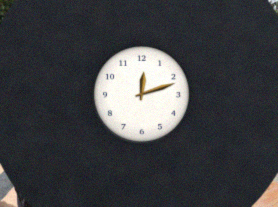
12h12
